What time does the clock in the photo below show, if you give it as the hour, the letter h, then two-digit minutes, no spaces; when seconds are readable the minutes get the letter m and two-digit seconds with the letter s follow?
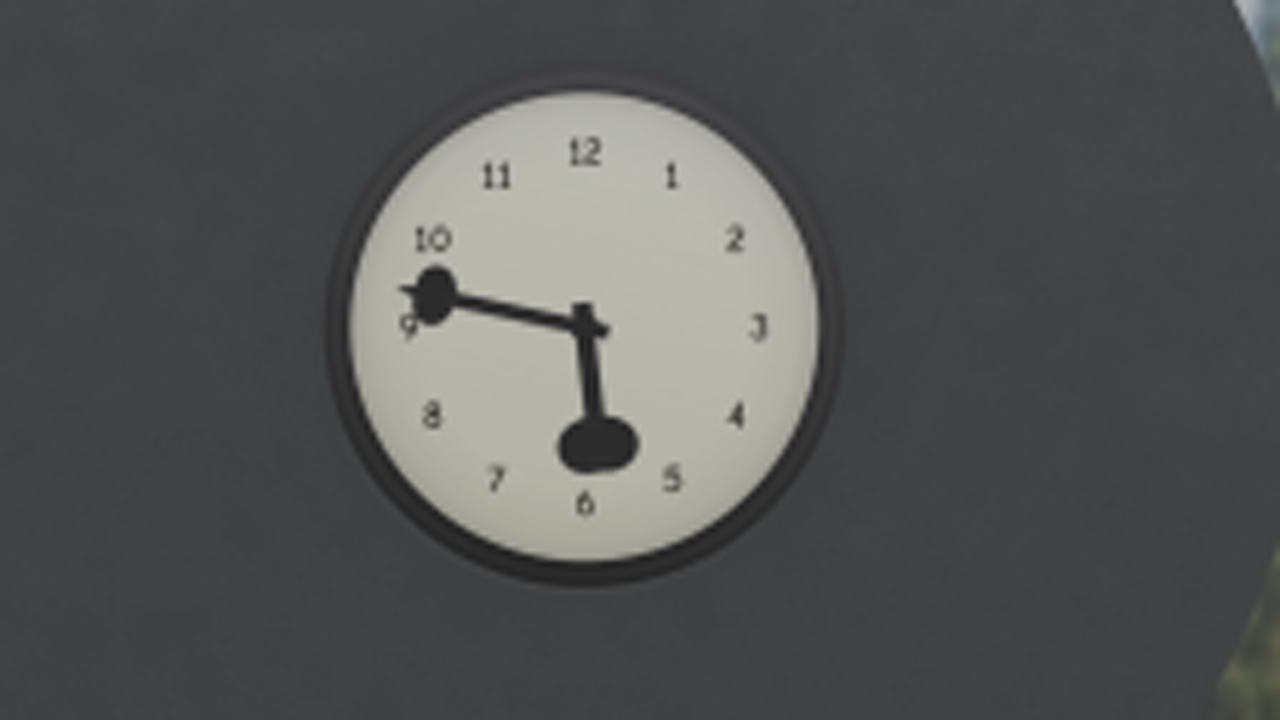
5h47
